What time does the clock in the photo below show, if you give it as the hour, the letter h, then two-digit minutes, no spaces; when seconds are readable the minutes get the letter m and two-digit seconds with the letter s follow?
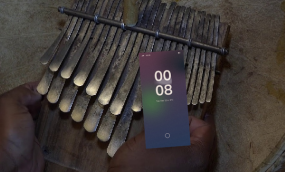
0h08
